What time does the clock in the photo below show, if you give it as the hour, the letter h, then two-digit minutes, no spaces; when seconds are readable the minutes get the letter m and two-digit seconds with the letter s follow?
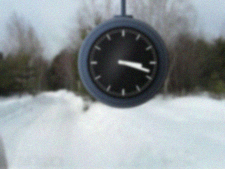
3h18
